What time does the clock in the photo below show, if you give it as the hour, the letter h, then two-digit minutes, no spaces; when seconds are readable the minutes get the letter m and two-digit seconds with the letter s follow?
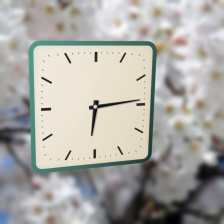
6h14
